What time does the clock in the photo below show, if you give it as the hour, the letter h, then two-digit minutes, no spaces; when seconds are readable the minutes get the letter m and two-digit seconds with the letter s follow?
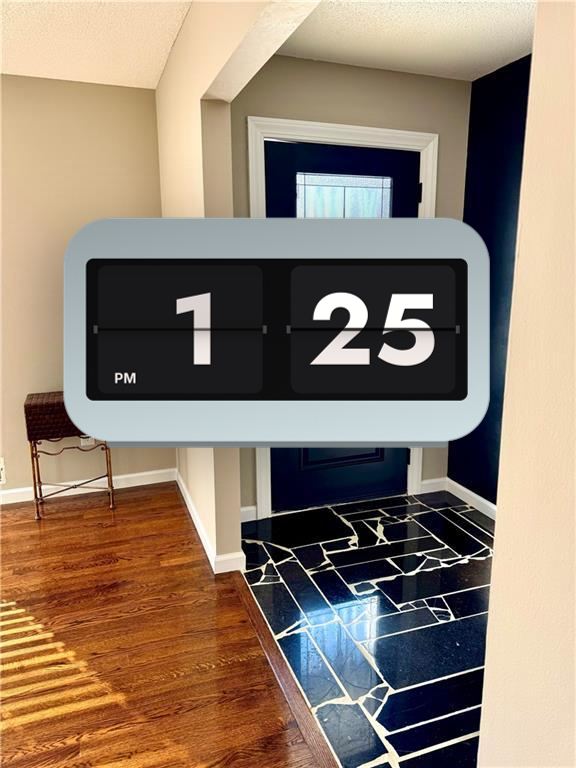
1h25
